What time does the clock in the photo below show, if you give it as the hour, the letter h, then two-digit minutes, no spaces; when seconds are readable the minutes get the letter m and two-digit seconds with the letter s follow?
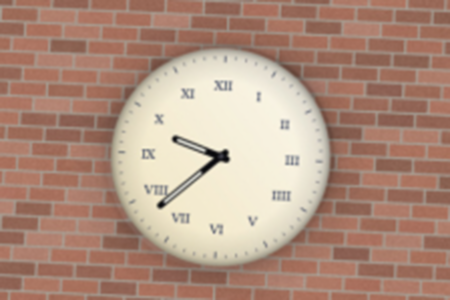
9h38
